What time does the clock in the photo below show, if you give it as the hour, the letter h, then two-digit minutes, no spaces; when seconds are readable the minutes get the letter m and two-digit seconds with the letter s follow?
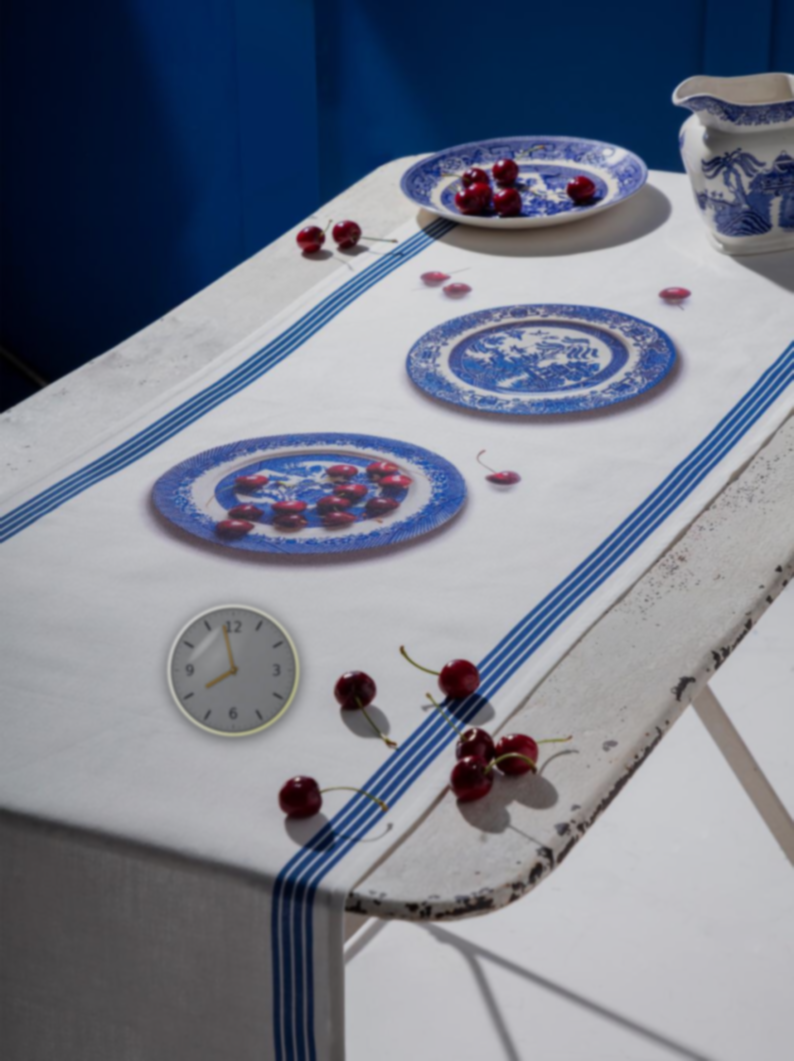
7h58
